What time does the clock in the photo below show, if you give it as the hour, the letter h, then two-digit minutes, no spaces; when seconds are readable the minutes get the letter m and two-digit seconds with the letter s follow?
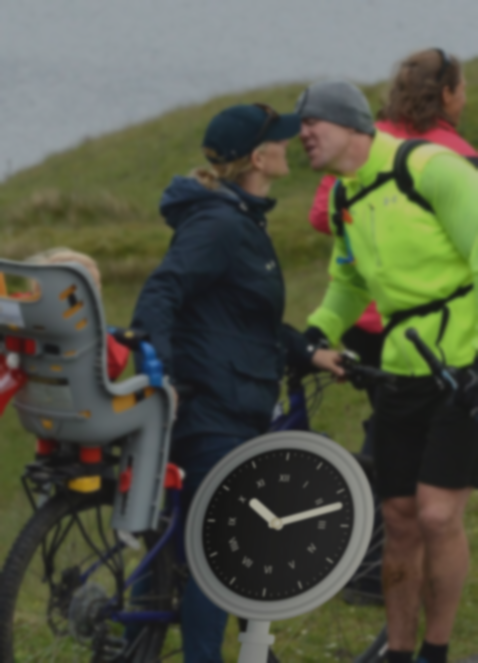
10h12
